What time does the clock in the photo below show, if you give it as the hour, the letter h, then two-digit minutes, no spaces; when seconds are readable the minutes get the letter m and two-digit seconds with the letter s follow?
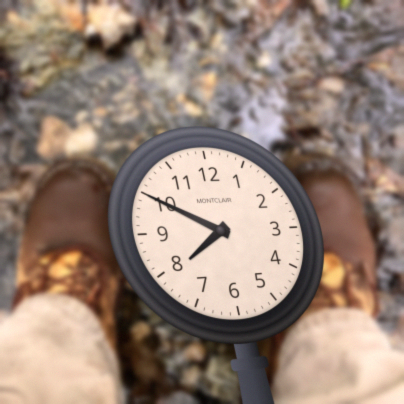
7h50
